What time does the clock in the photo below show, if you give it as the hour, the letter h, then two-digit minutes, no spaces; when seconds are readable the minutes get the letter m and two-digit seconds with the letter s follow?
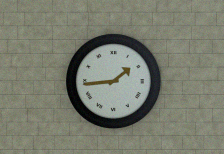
1h44
